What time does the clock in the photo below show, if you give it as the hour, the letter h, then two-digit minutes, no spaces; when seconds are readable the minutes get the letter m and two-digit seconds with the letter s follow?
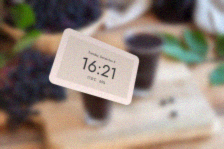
16h21
